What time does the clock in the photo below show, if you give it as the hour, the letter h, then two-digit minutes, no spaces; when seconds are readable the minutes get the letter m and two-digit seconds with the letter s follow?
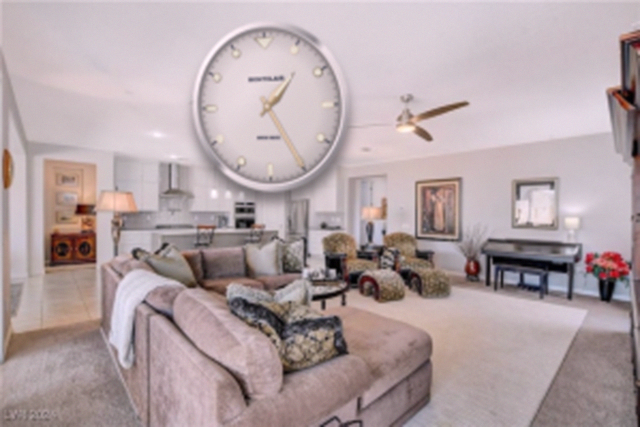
1h25
